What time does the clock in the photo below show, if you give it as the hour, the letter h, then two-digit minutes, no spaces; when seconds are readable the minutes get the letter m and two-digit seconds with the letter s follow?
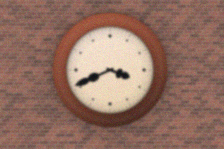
3h41
